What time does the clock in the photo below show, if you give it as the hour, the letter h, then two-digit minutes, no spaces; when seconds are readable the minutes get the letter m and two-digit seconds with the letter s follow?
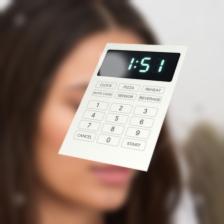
1h51
